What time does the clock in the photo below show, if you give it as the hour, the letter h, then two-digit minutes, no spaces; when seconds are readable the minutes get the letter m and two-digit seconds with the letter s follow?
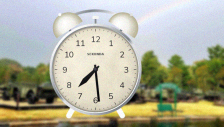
7h29
